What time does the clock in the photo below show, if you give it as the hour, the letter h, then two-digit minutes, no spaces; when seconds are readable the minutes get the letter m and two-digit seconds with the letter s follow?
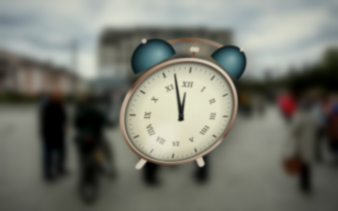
11h57
